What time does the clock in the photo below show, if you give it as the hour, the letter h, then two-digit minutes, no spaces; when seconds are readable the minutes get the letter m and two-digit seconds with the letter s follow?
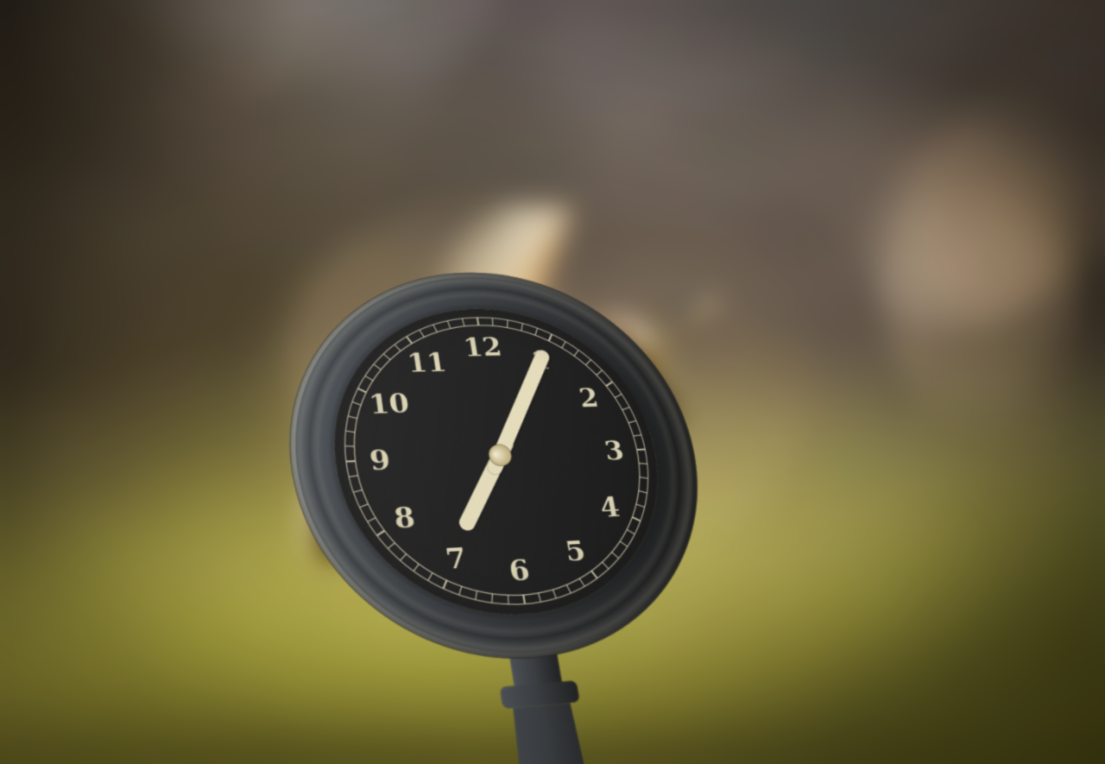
7h05
